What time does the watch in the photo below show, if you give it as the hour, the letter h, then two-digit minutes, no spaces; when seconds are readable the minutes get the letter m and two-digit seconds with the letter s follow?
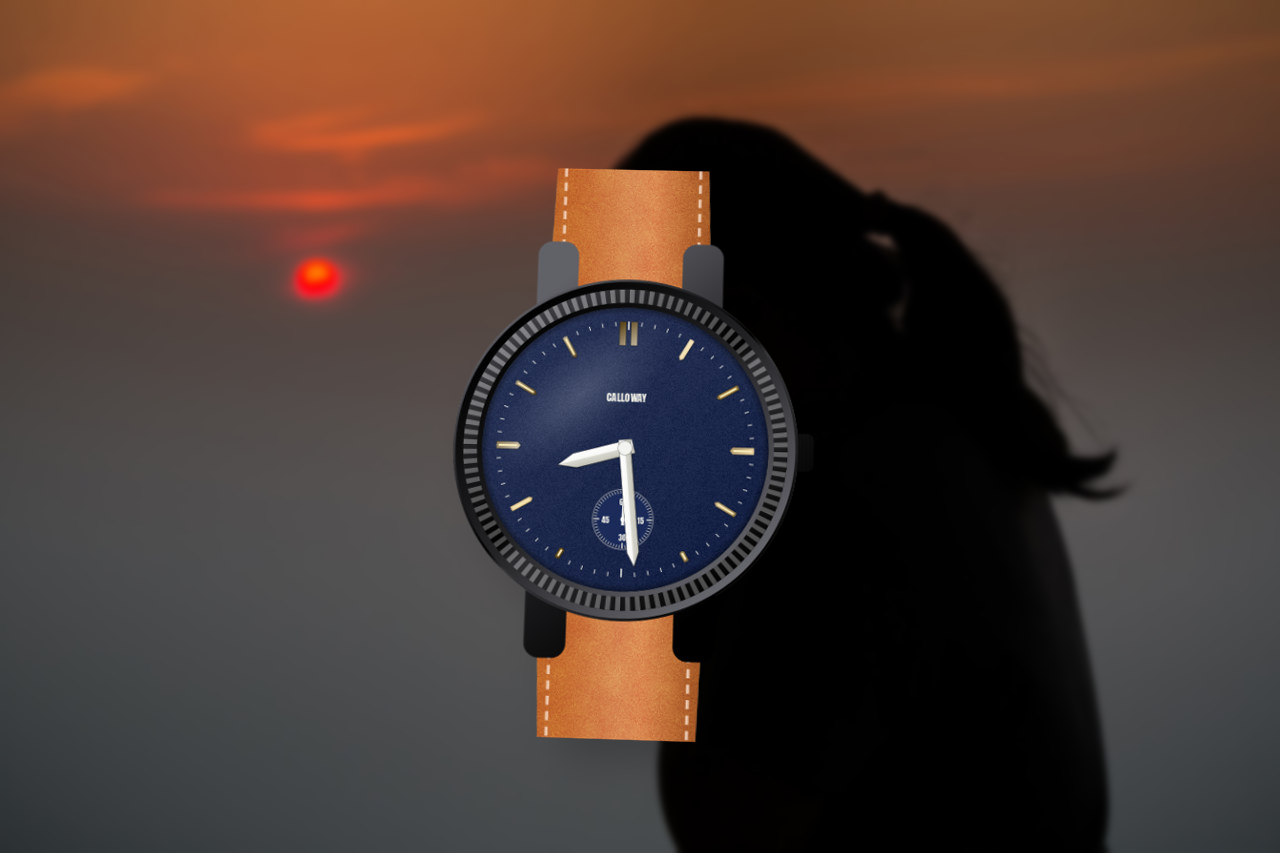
8h29
